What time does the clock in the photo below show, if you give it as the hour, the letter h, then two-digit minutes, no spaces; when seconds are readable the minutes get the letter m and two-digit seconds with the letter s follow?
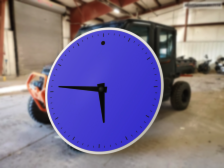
5h46
